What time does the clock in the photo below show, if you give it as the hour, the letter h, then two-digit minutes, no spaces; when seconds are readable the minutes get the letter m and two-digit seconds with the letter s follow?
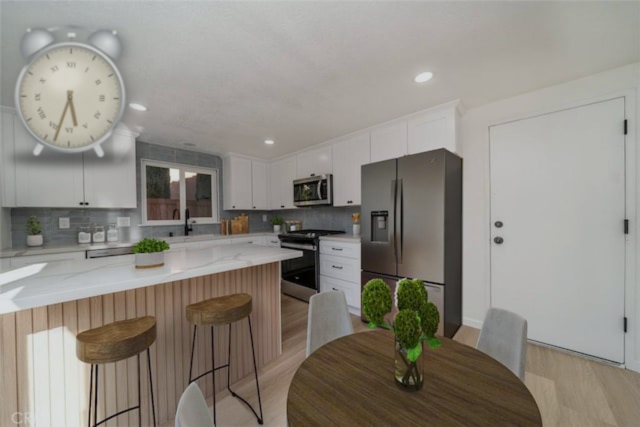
5h33
